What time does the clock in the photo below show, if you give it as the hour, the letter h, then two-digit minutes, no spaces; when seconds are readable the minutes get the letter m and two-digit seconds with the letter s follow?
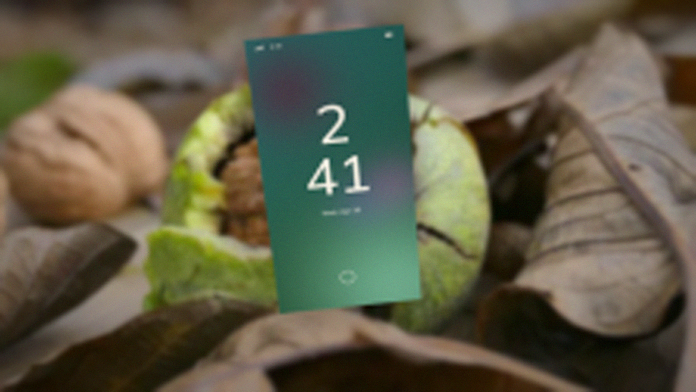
2h41
